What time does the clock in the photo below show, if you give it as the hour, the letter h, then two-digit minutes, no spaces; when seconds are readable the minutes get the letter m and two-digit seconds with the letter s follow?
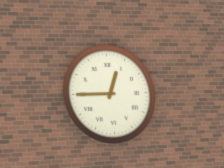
12h45
